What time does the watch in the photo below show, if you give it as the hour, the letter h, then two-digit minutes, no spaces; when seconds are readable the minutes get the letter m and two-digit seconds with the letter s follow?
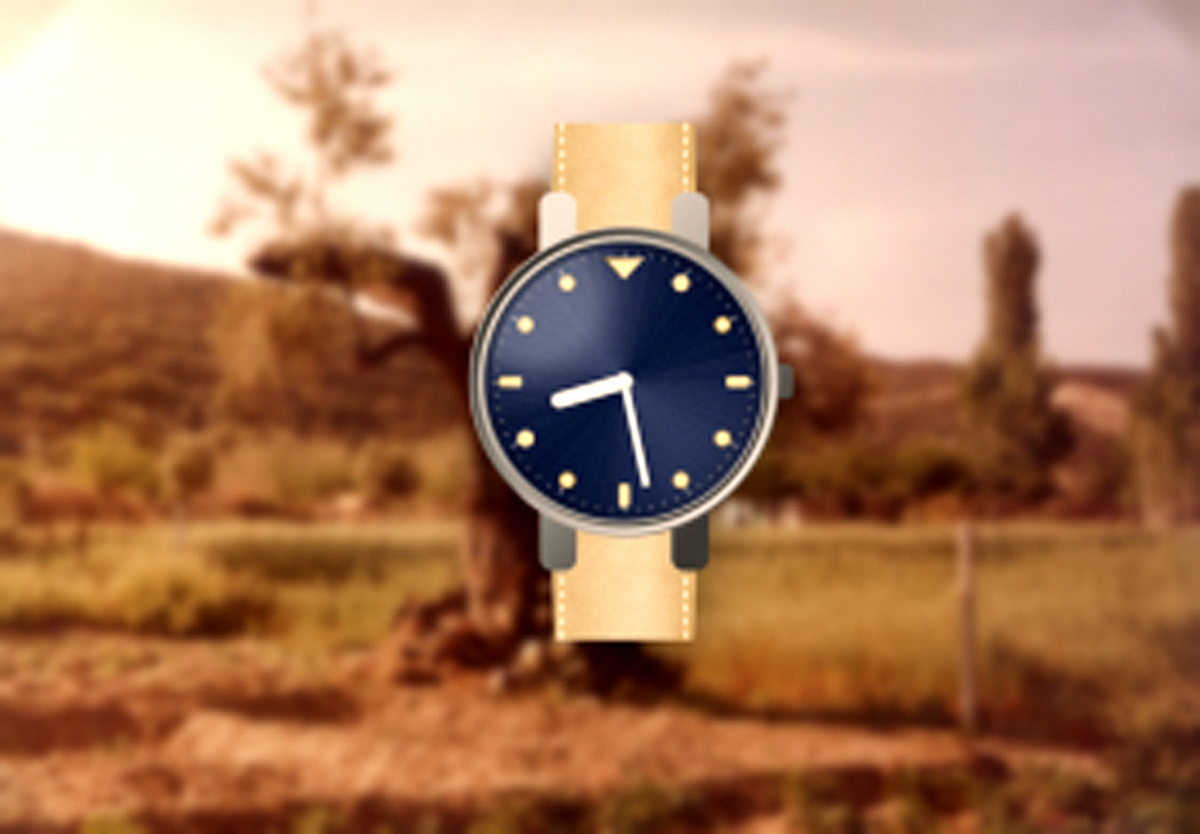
8h28
